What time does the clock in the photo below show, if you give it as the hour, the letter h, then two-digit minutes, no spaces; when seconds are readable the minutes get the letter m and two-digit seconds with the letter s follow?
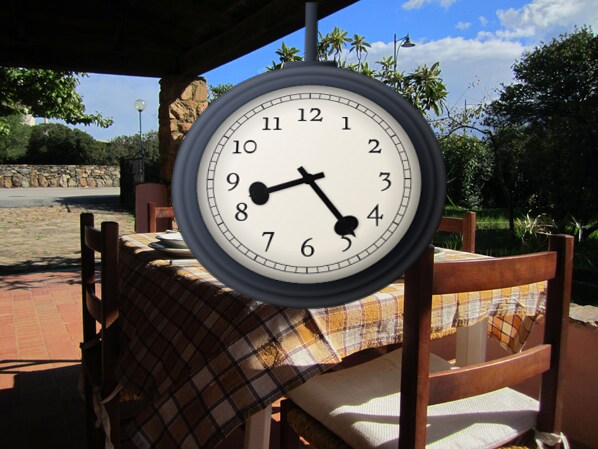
8h24
